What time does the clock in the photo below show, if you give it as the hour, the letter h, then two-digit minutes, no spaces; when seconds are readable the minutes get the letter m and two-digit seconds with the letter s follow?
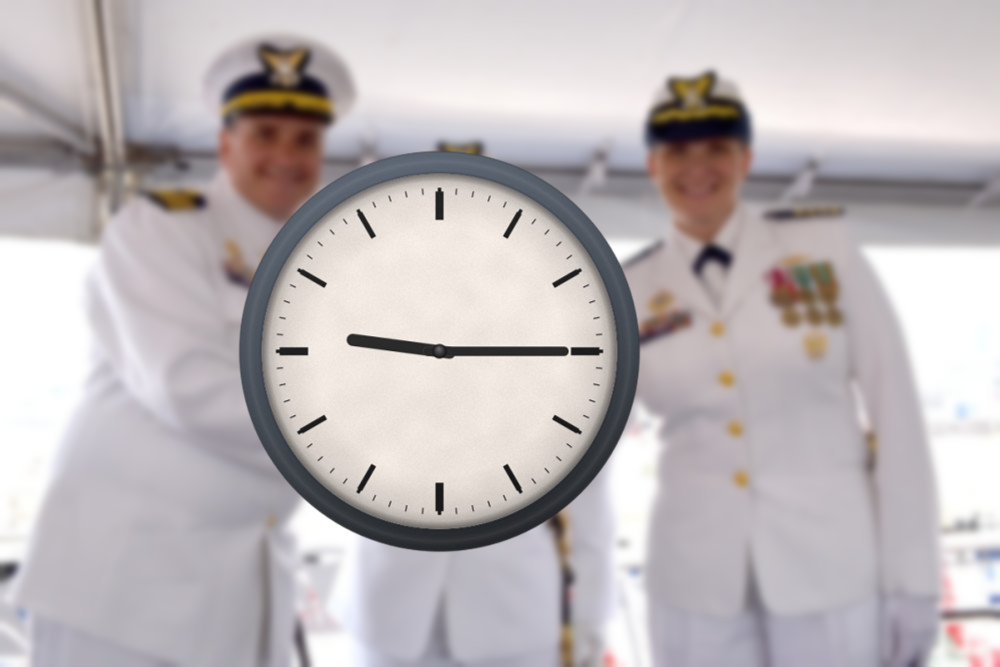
9h15
